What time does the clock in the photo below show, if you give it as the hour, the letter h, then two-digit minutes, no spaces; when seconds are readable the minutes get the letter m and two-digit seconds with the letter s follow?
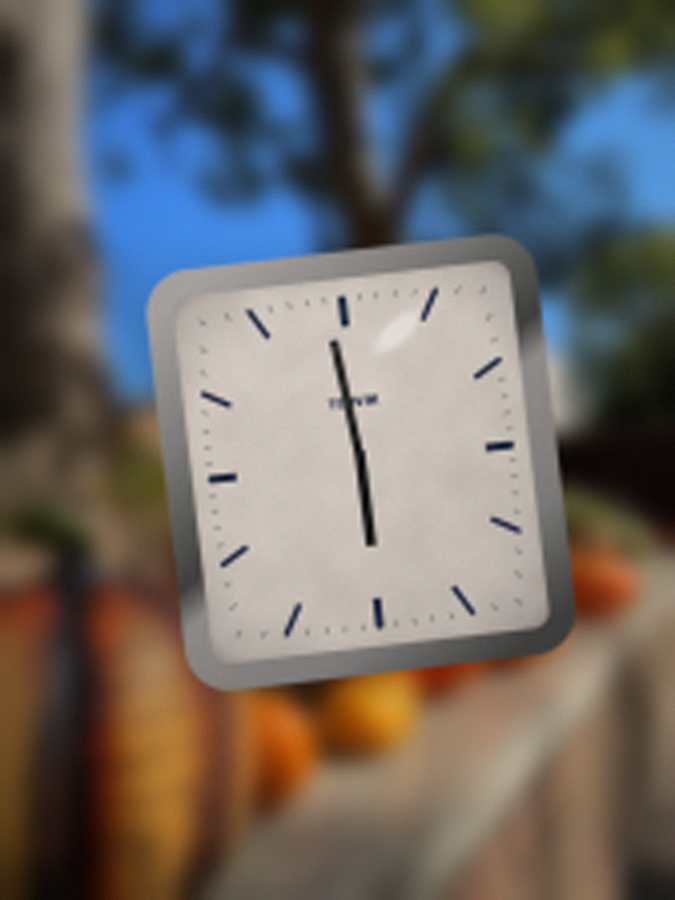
5h59
